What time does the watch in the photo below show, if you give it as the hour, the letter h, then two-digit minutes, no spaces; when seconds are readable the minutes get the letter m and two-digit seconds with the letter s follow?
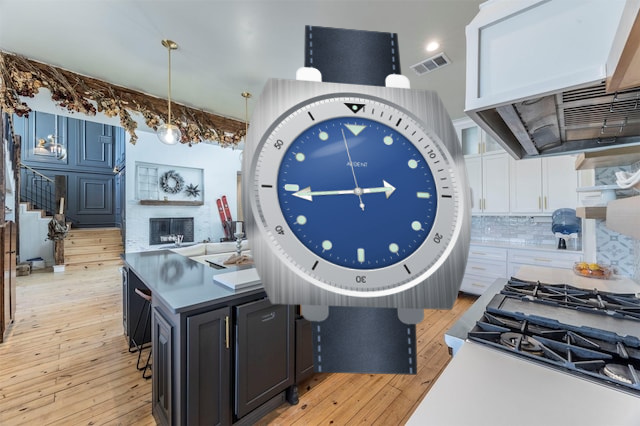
2h43m58s
